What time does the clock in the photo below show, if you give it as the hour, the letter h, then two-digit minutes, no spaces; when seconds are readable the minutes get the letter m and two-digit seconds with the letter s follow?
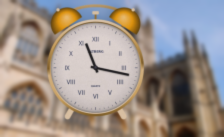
11h17
